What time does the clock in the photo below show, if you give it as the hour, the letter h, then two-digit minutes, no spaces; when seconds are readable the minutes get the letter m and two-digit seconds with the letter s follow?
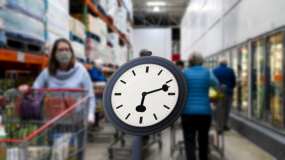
6h12
